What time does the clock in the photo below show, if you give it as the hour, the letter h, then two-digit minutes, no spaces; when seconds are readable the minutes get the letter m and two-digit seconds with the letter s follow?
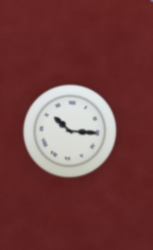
10h15
